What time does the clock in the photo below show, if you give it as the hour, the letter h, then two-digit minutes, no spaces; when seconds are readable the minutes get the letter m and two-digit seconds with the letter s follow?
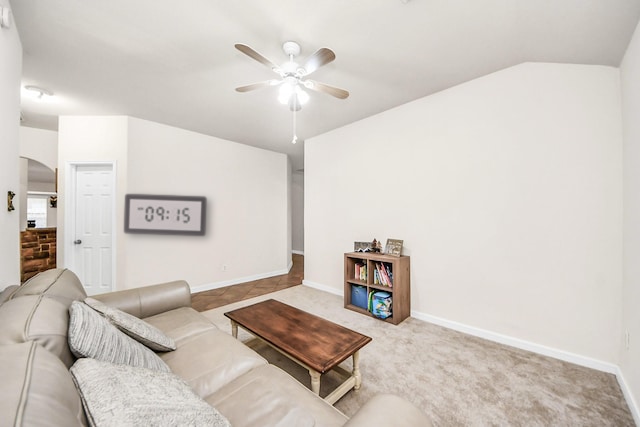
9h15
